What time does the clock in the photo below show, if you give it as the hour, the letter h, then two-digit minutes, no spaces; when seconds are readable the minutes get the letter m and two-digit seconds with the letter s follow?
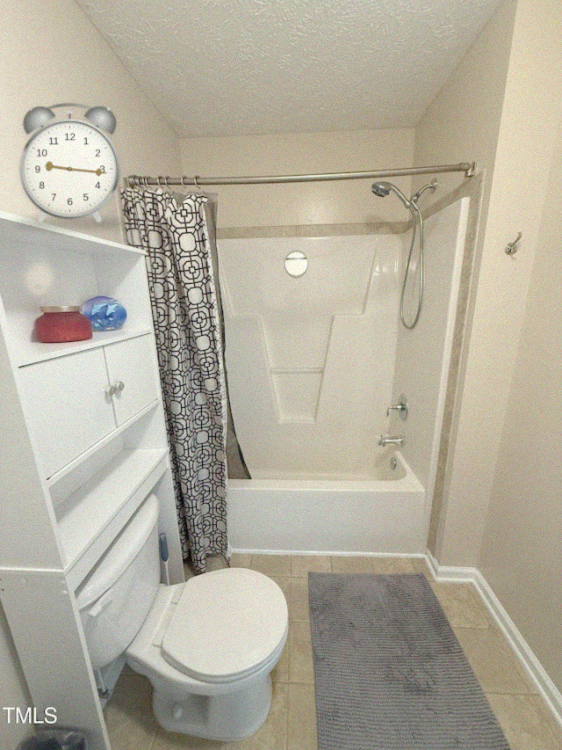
9h16
